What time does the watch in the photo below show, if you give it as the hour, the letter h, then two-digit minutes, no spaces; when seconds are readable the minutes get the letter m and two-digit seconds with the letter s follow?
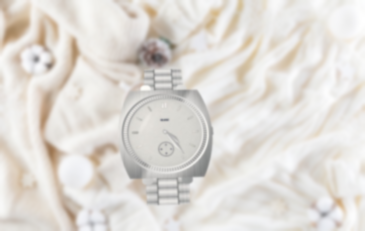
4h24
